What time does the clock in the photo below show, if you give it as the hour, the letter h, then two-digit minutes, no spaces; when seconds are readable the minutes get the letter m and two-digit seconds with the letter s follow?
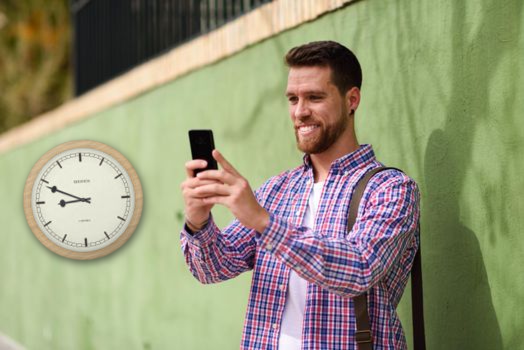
8h49
